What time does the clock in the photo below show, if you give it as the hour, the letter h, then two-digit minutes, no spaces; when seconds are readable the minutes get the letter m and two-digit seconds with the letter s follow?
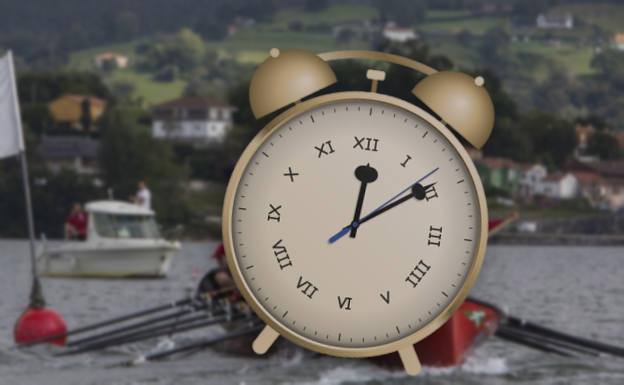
12h09m08s
